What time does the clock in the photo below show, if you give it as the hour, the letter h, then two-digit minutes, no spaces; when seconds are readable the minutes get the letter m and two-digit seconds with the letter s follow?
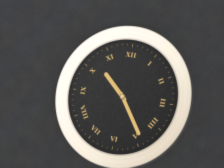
10h24
